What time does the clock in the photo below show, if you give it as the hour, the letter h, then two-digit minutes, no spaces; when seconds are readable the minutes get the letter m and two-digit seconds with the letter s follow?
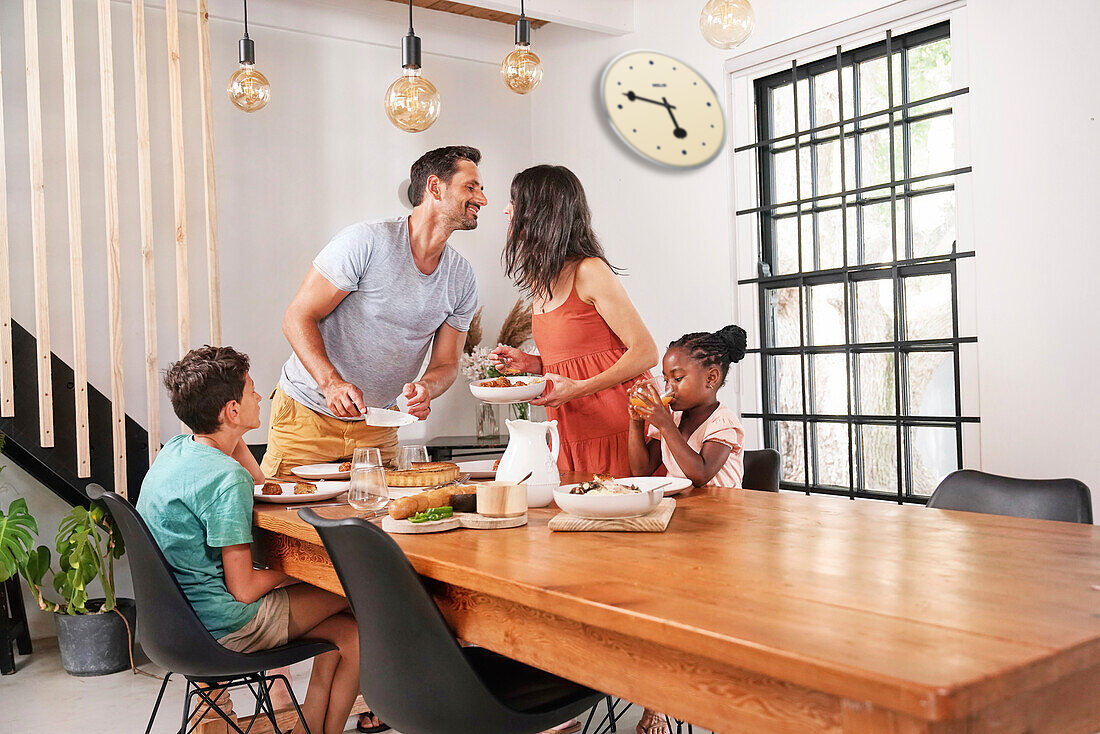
5h48
